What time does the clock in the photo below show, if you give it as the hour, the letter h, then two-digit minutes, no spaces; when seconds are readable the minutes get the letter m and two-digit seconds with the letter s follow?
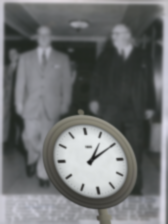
1h10
